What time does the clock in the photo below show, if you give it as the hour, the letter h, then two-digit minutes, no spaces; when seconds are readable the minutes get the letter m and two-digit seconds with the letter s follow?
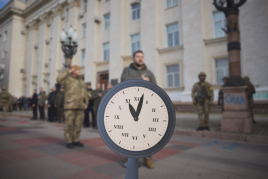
11h02
